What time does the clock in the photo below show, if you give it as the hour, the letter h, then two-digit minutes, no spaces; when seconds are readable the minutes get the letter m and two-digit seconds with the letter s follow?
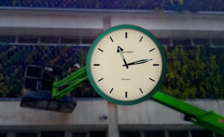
11h13
